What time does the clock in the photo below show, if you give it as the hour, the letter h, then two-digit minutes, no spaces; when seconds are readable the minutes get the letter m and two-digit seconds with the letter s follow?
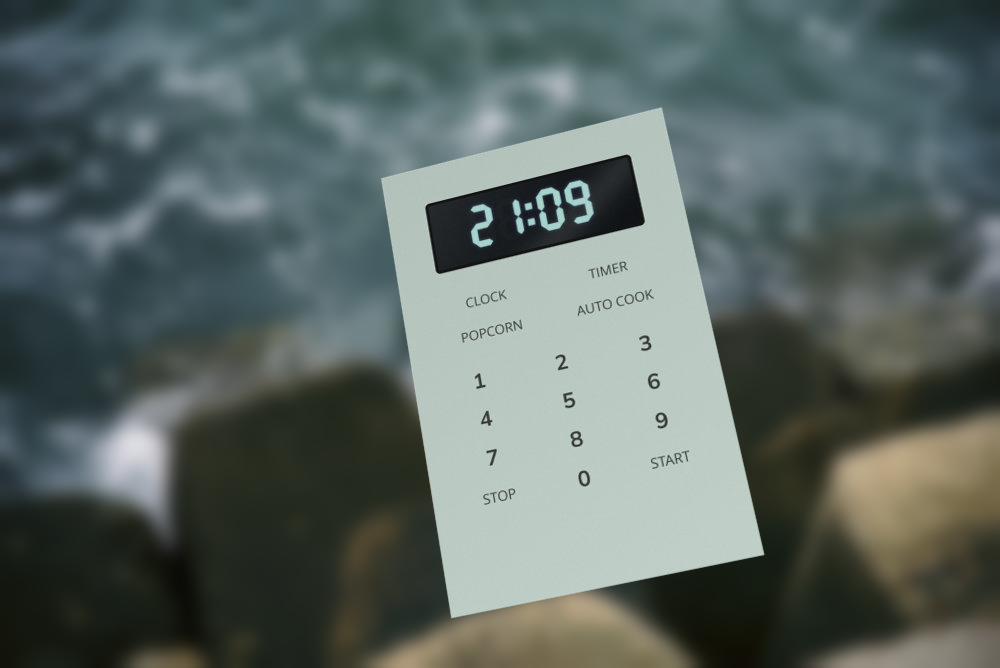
21h09
